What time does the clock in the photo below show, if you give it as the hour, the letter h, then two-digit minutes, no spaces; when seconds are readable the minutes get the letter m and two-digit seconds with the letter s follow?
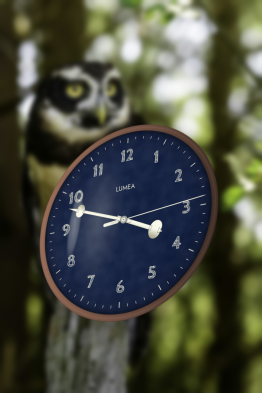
3h48m14s
